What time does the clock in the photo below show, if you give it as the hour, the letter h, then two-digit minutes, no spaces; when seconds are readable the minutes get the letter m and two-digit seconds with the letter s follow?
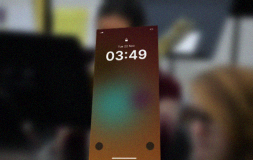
3h49
